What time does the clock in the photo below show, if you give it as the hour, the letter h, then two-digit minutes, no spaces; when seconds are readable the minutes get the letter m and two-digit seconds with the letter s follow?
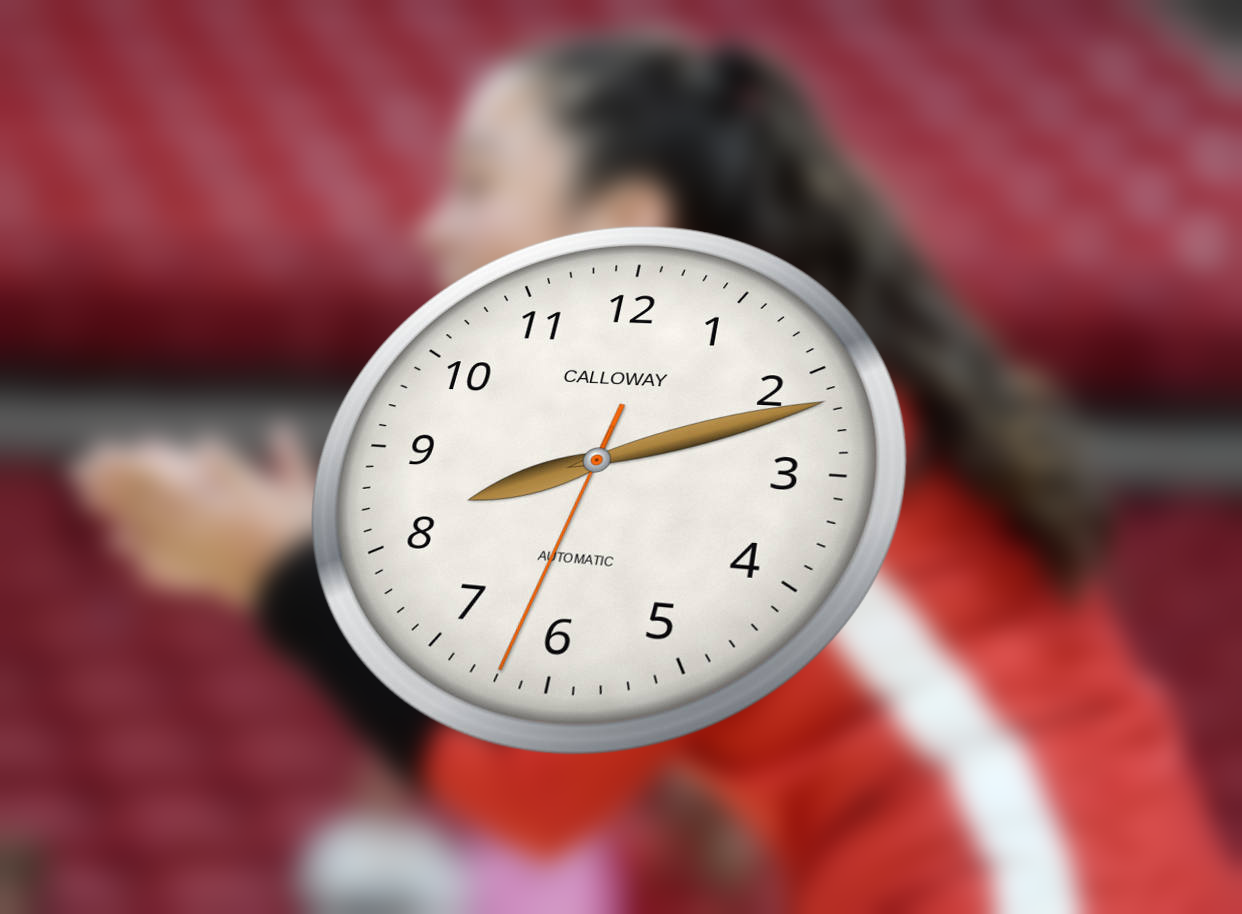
8h11m32s
